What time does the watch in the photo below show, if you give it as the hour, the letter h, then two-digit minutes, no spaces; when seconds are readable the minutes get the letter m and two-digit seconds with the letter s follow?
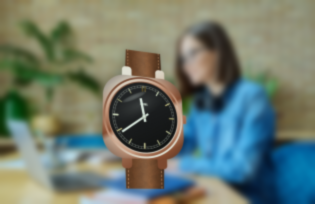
11h39
